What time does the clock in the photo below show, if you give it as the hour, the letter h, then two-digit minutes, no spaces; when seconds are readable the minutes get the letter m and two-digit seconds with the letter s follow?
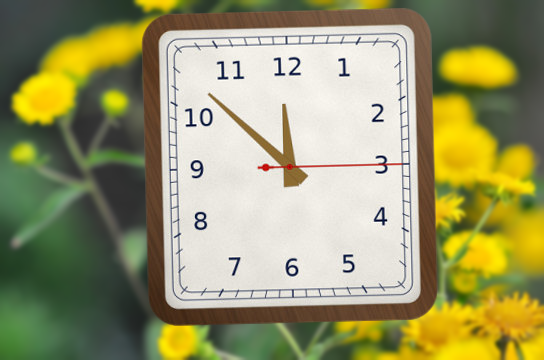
11h52m15s
